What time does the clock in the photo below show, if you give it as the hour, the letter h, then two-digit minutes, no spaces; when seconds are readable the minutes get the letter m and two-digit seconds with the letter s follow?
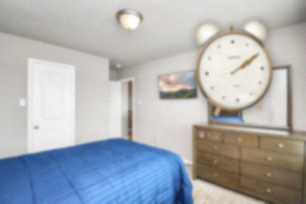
2h10
